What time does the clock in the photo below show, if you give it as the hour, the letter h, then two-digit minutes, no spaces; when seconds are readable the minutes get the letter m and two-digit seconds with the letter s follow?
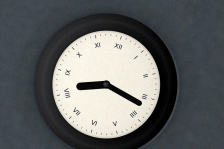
8h17
